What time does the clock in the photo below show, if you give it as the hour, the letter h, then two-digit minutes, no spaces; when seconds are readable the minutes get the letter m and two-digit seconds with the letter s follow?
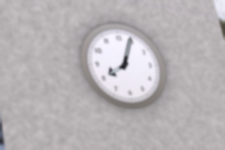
8h04
